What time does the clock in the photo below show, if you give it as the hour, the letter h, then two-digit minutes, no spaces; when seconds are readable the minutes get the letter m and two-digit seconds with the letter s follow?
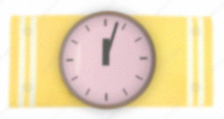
12h03
